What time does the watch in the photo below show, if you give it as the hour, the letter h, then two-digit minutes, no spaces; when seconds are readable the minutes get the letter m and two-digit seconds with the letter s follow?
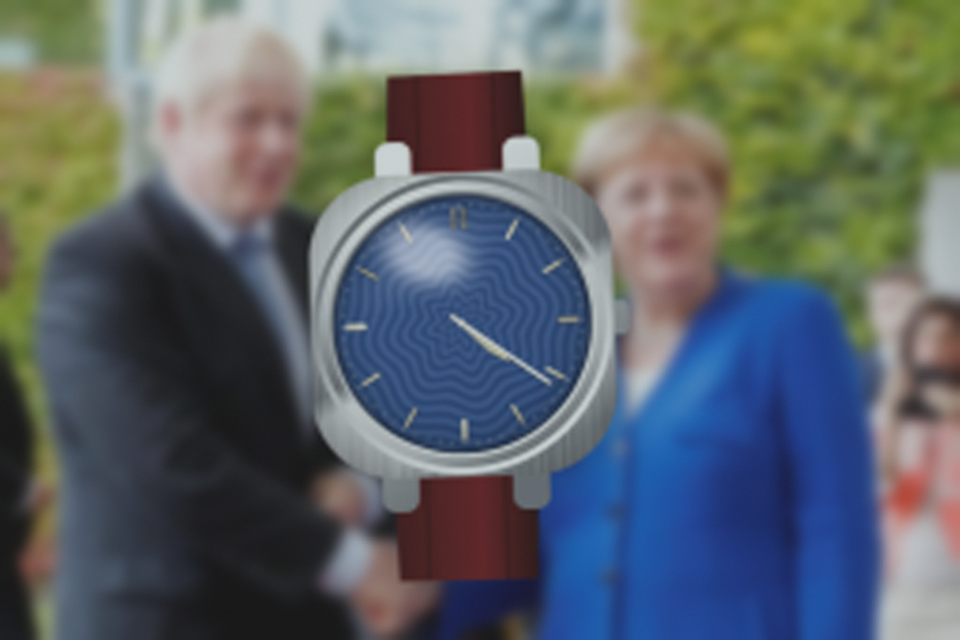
4h21
